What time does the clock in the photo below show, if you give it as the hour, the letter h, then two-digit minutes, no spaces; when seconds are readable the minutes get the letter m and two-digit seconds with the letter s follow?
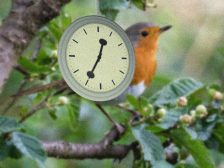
12h35
